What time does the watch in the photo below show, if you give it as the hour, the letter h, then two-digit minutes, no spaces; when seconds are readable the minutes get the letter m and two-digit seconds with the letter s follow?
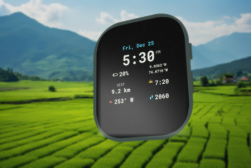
5h30
